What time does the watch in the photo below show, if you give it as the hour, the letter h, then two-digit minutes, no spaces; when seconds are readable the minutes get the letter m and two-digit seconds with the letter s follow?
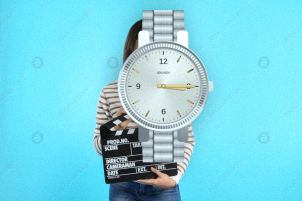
3h15
